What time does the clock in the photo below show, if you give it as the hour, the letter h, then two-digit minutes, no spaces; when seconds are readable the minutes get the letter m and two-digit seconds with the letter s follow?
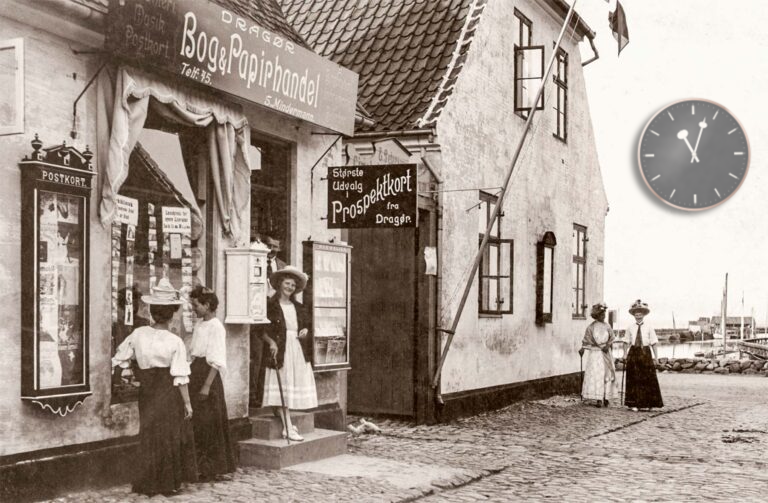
11h03
